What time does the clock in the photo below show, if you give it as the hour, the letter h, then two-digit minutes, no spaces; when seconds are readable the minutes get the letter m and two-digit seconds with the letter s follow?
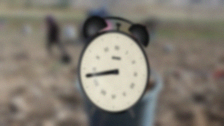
8h43
